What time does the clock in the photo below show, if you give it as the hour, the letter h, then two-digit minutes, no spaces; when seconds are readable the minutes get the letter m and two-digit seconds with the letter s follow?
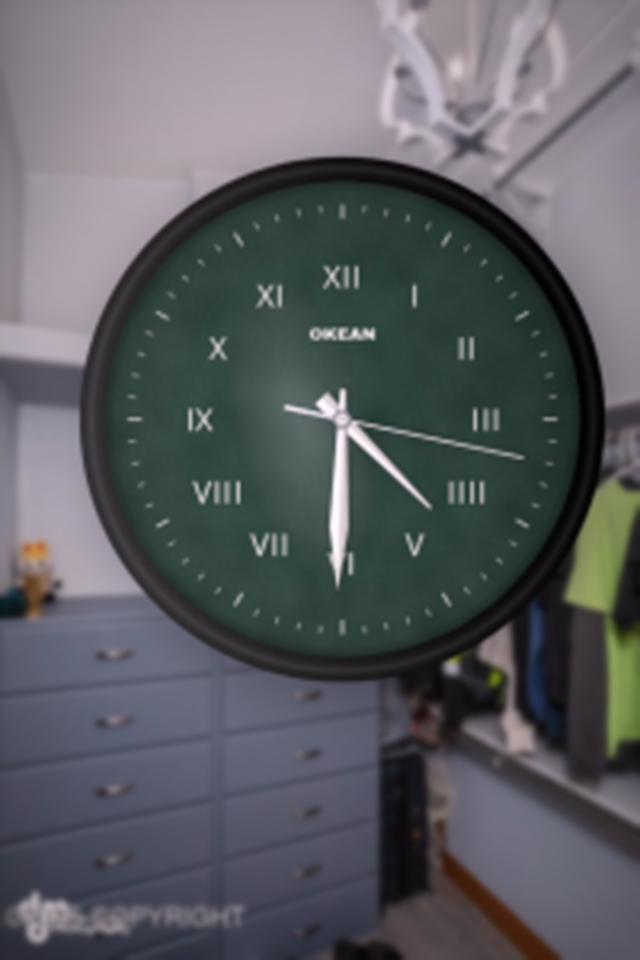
4h30m17s
